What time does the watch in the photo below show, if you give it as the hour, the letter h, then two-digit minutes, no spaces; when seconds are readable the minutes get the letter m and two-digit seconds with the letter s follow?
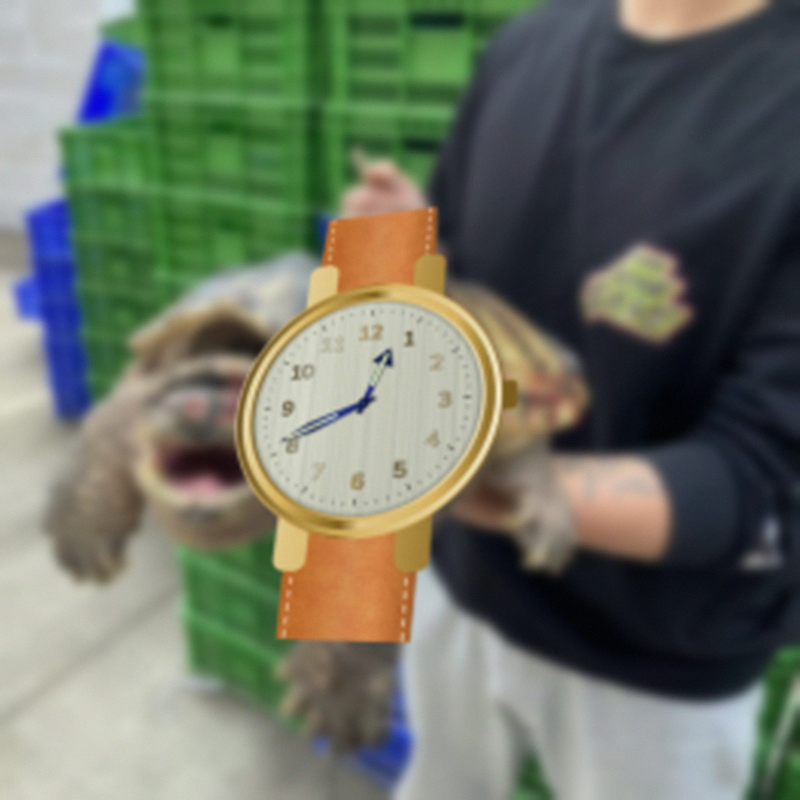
12h41
